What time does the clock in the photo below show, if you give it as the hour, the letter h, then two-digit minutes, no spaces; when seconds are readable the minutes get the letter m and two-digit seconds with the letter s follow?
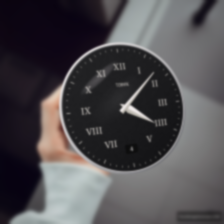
4h08
